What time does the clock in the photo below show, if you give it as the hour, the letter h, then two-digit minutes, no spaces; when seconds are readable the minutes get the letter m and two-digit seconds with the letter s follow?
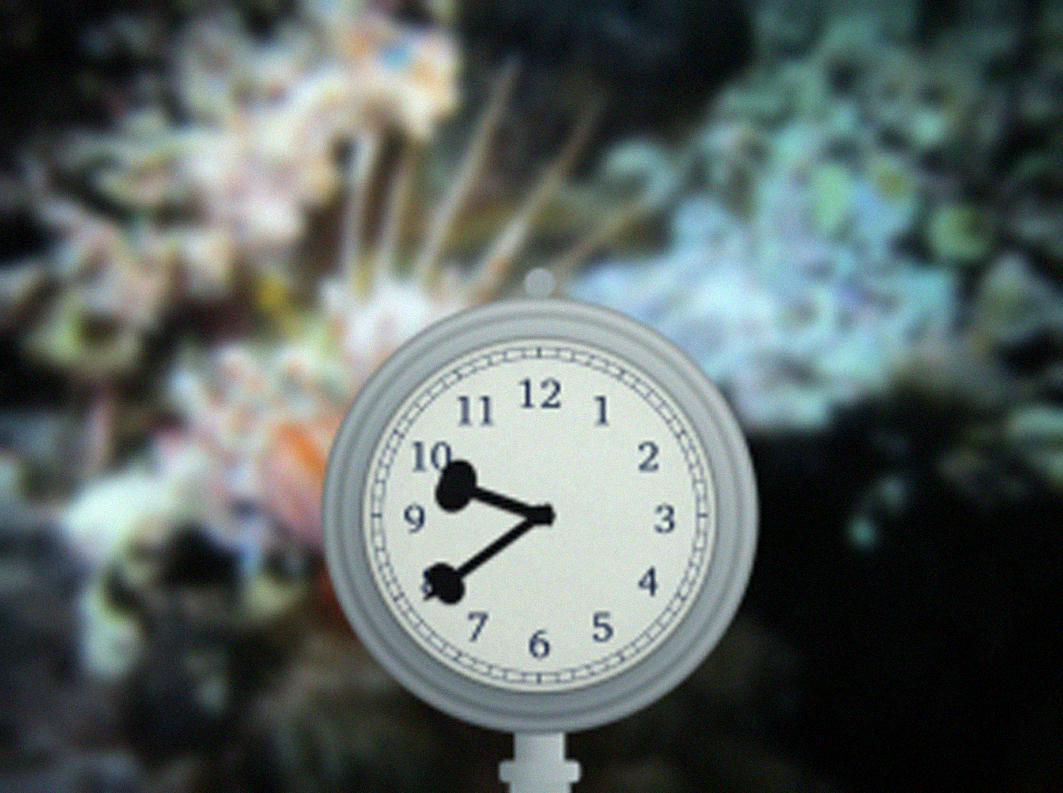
9h39
